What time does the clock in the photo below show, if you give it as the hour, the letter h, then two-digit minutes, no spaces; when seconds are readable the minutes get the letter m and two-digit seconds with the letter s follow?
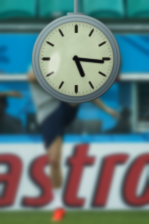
5h16
